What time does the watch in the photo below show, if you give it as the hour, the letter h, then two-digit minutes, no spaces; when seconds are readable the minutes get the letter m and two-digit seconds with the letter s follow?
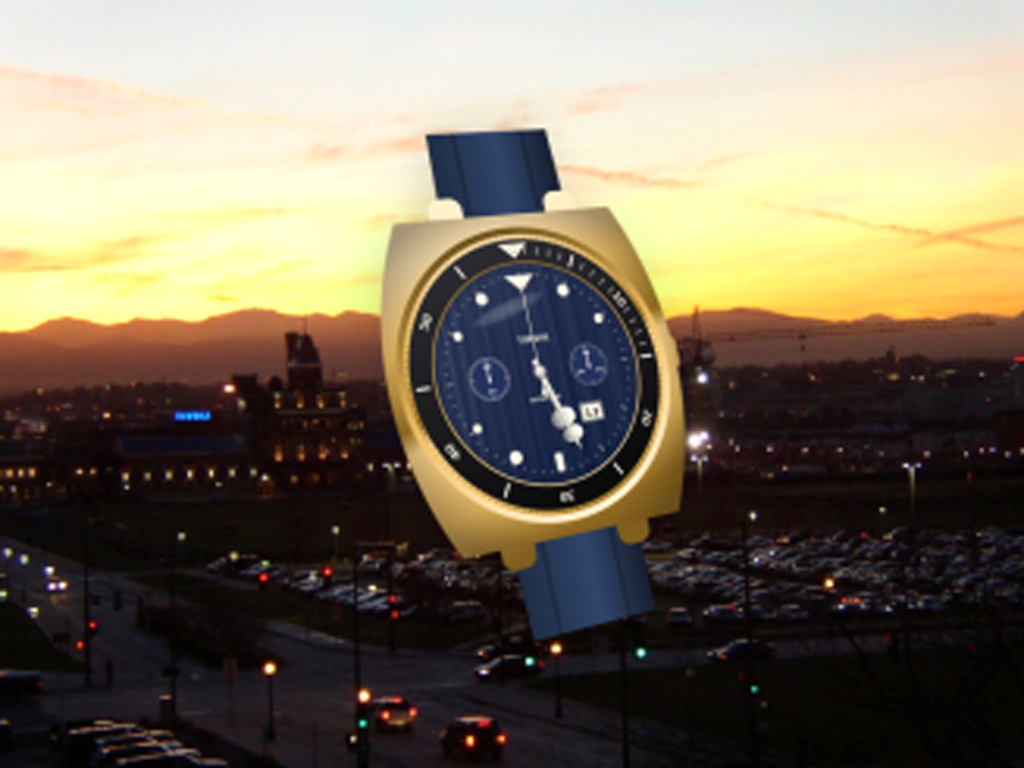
5h27
